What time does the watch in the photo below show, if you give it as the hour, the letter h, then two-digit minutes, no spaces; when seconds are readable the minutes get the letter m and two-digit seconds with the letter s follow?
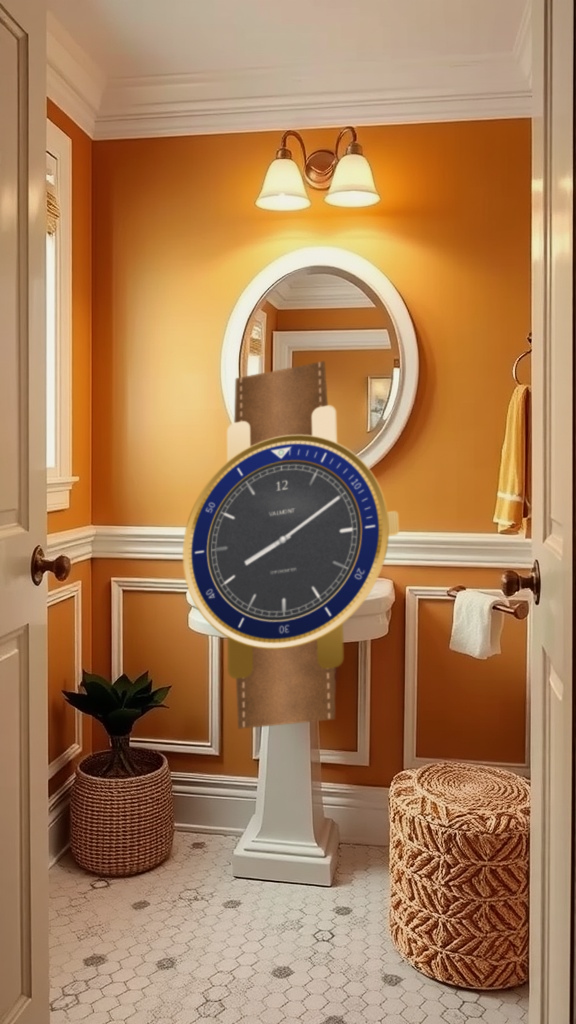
8h10
